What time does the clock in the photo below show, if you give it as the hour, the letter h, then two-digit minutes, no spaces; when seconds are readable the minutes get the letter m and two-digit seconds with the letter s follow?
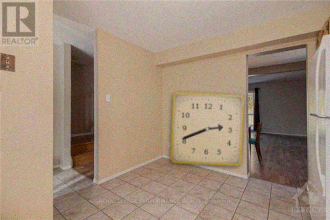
2h41
